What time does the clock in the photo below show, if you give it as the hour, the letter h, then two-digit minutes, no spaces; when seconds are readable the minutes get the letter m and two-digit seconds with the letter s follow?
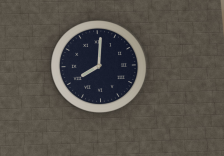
8h01
